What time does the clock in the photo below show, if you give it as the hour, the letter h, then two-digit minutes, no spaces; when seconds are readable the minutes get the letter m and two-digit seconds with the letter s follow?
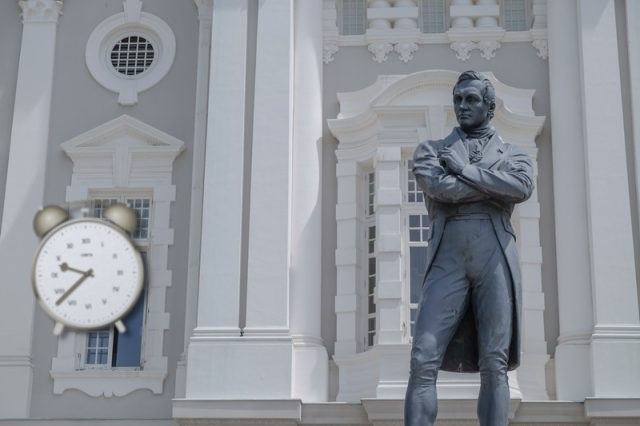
9h38
